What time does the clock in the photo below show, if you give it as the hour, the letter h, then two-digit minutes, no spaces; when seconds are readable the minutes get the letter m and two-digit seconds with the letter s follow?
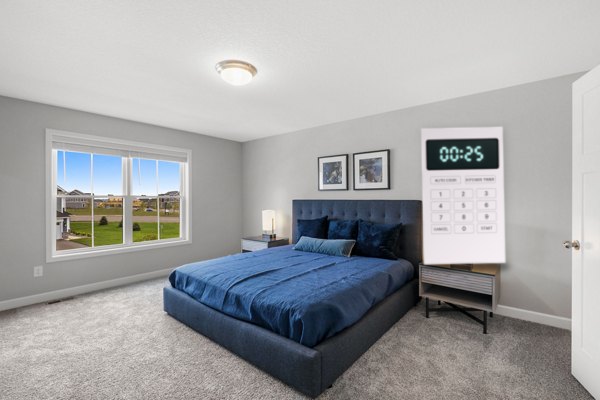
0h25
